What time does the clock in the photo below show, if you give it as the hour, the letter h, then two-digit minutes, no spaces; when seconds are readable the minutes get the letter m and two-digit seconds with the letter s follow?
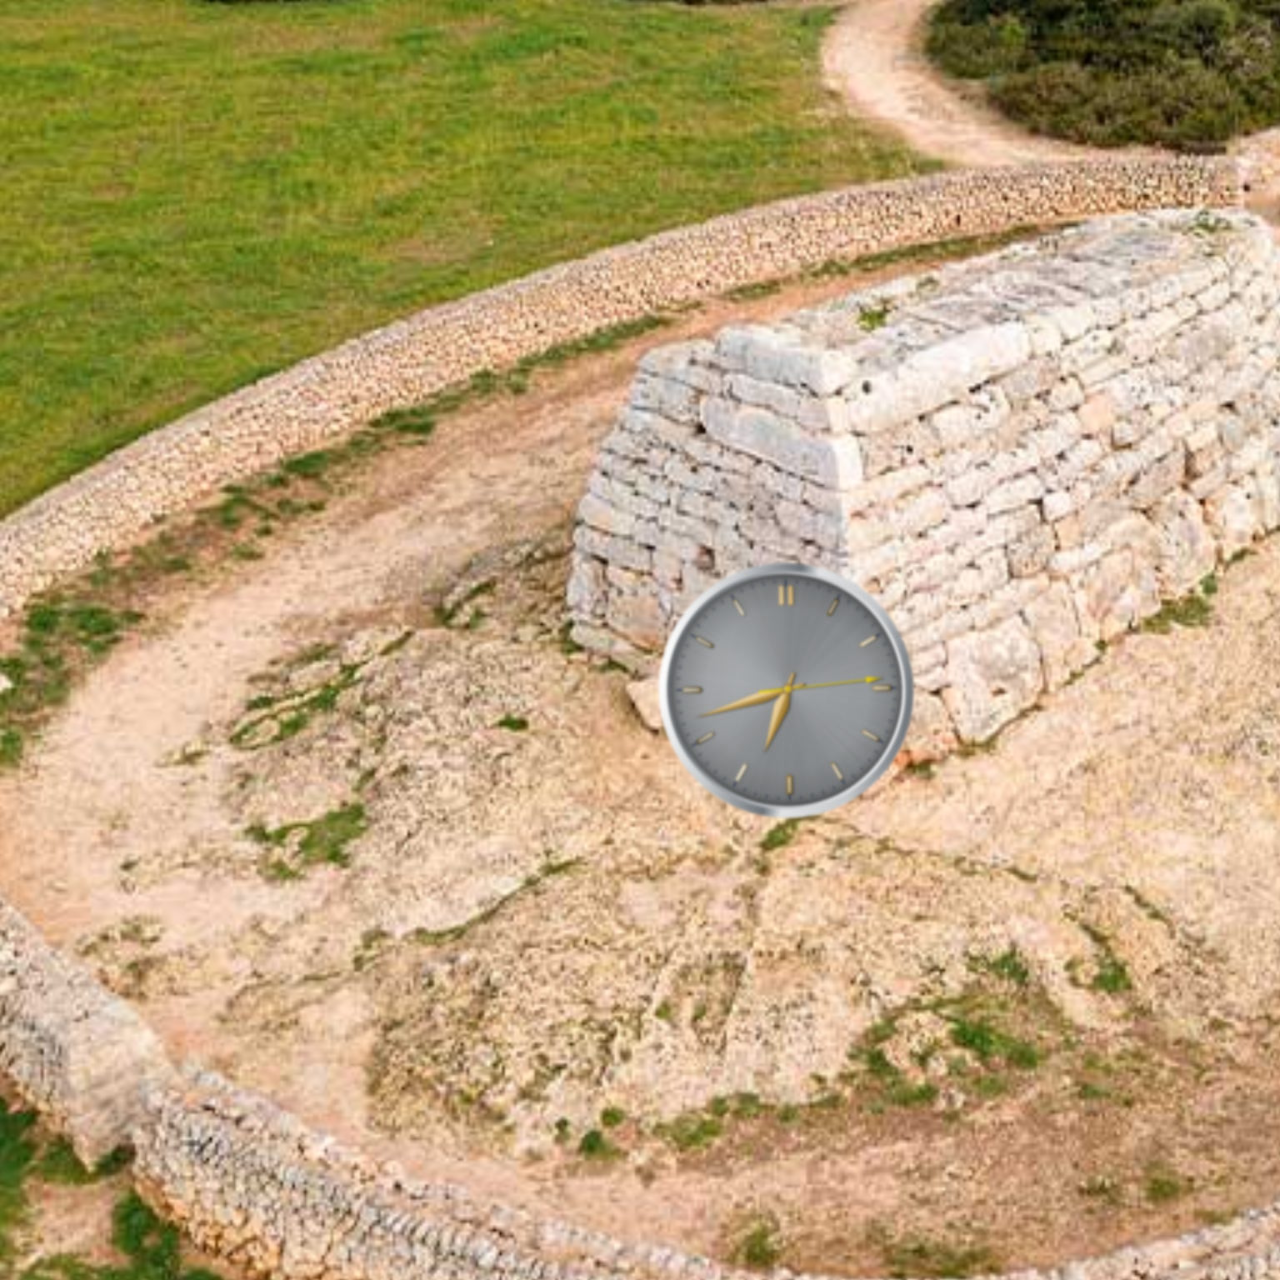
6h42m14s
